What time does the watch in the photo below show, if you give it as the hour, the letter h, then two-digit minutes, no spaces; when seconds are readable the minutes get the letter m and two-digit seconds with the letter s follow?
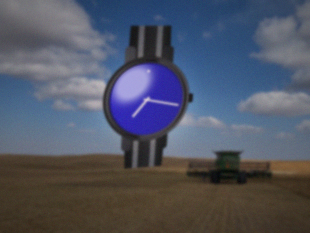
7h17
